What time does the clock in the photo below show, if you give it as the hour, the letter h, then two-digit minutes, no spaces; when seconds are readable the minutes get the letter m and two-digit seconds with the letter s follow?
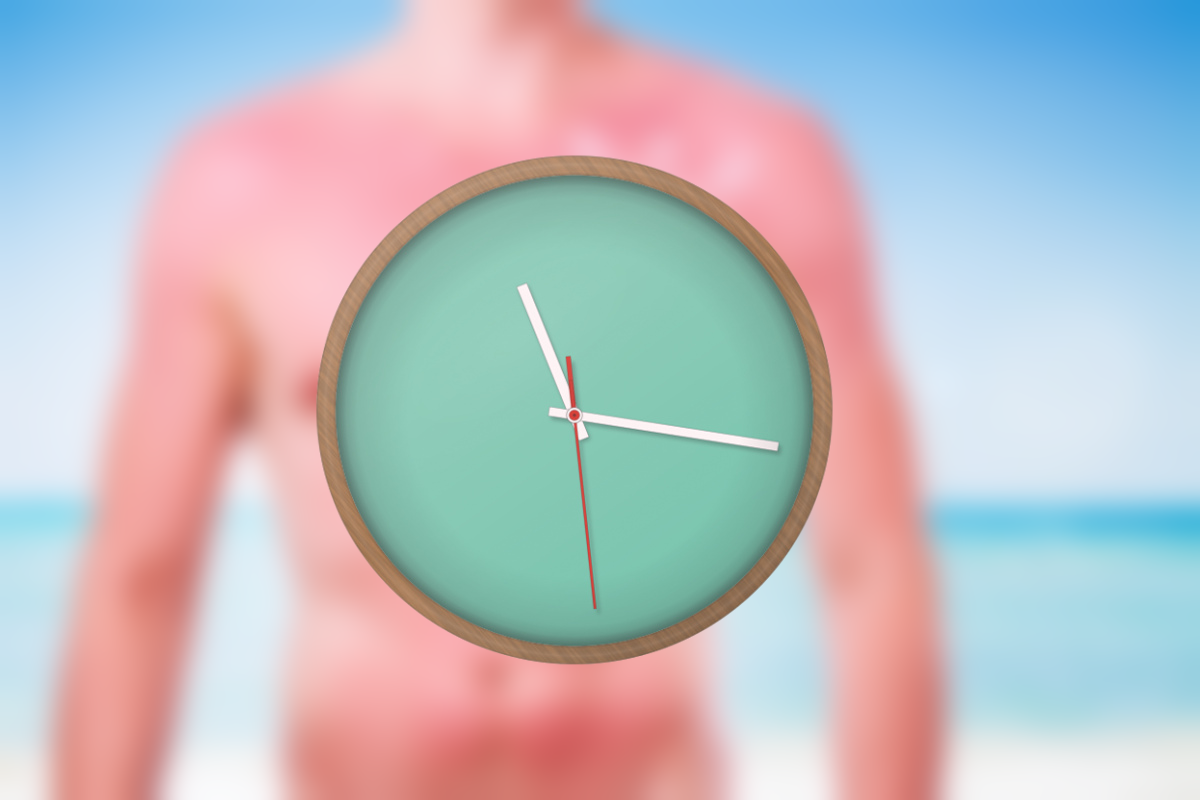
11h16m29s
